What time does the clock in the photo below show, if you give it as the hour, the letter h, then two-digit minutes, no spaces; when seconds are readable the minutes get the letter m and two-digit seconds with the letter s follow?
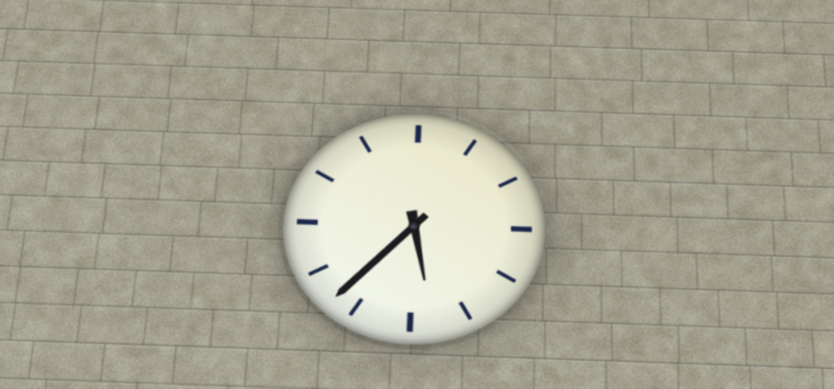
5h37
